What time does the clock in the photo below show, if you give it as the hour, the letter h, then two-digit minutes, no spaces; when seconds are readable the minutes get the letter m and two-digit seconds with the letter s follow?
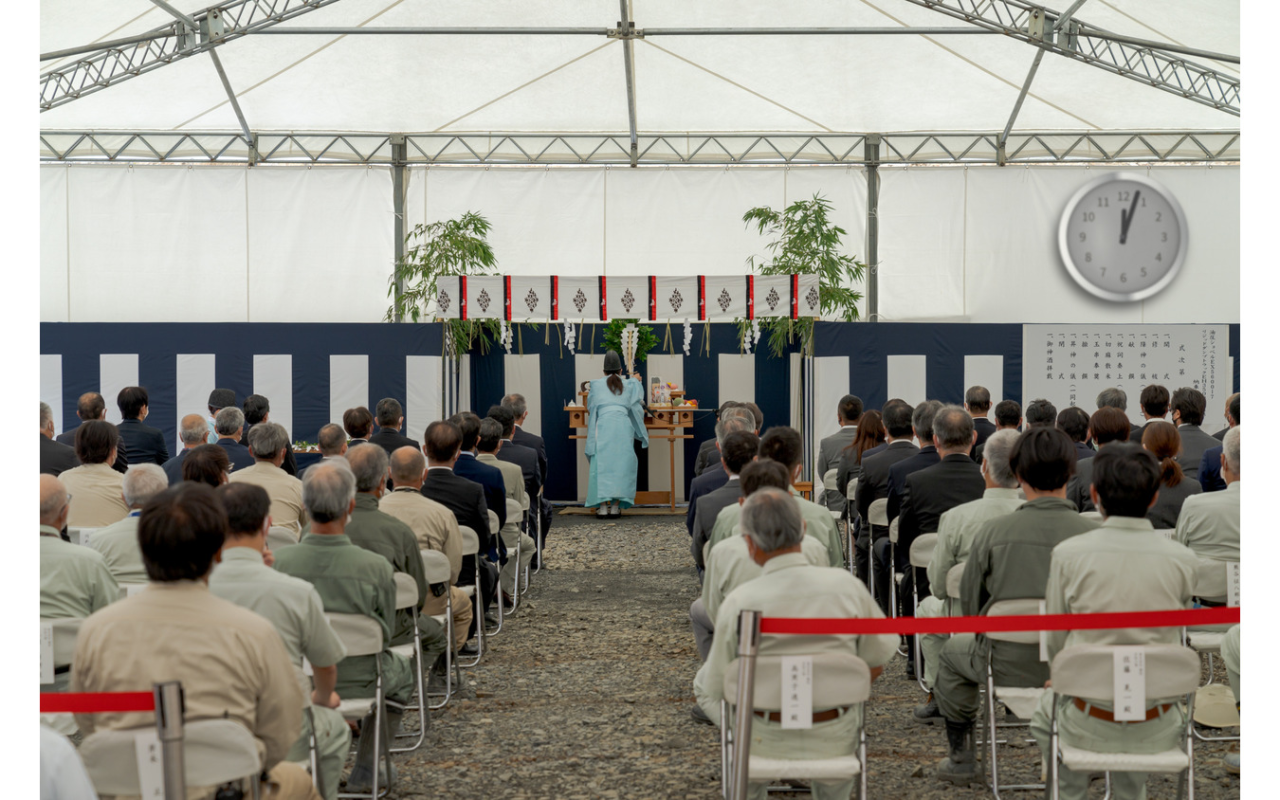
12h03
